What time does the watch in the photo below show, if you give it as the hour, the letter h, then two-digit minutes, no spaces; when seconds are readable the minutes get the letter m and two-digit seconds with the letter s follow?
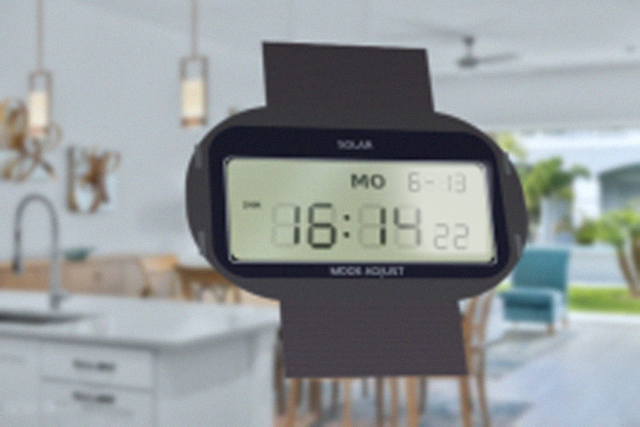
16h14m22s
